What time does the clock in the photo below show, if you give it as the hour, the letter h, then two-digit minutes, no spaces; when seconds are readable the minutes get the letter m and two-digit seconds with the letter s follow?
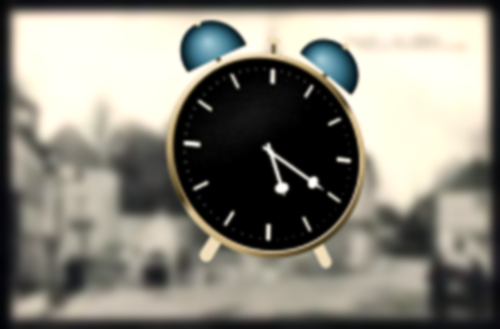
5h20
